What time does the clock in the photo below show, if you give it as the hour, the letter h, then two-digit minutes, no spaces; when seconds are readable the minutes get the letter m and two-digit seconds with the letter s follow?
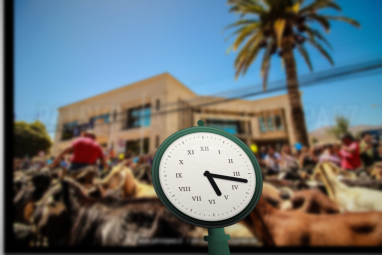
5h17
